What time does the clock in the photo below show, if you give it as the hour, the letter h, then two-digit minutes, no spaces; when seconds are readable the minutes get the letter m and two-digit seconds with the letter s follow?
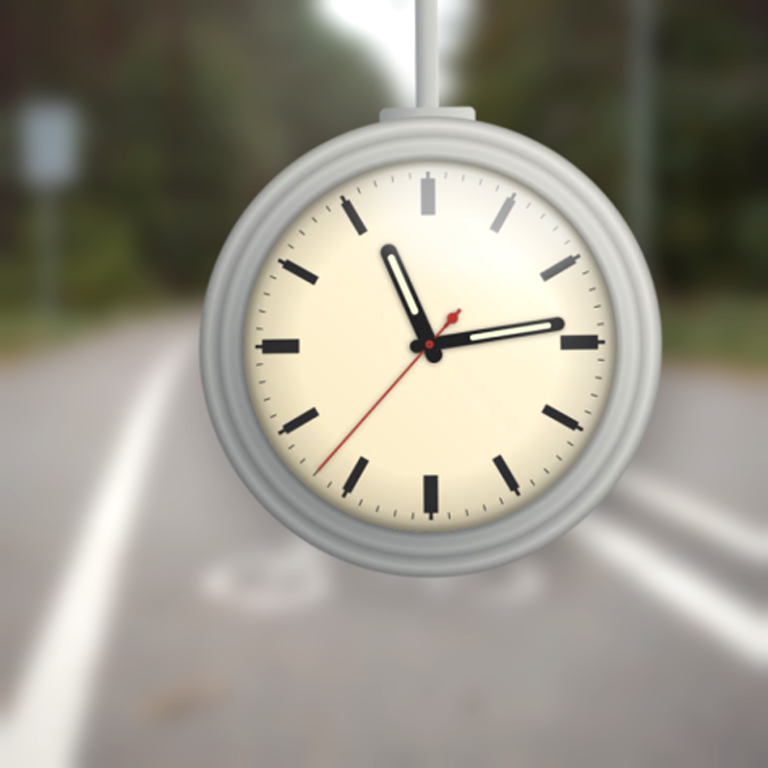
11h13m37s
